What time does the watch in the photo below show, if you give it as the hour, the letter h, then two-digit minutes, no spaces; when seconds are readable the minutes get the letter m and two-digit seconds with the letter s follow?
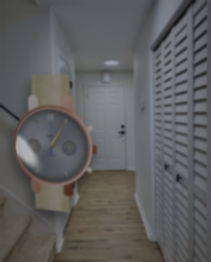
1h05
